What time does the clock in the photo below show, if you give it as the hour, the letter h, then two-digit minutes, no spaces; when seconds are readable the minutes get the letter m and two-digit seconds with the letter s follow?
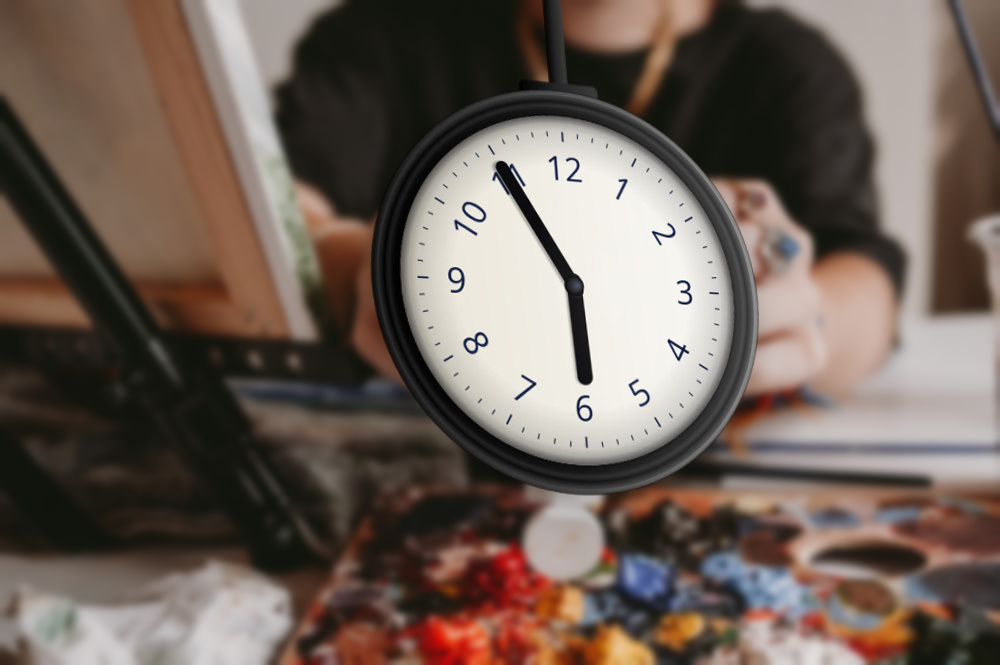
5h55
